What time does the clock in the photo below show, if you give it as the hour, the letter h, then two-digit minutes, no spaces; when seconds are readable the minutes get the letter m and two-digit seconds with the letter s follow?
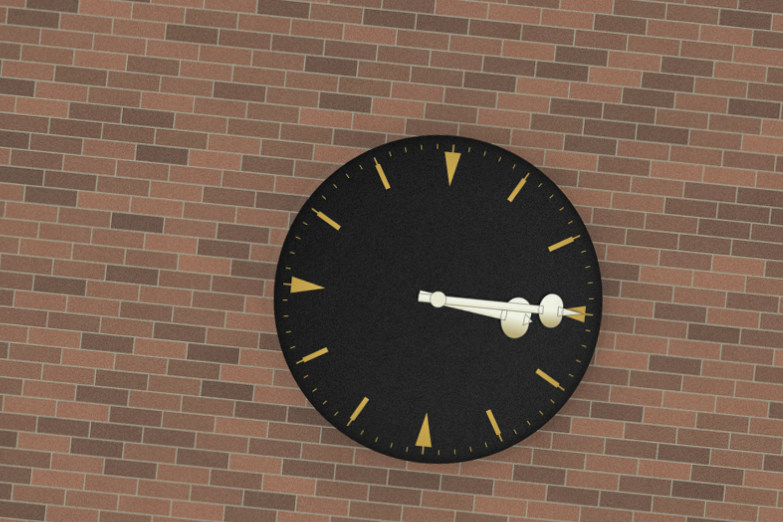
3h15
